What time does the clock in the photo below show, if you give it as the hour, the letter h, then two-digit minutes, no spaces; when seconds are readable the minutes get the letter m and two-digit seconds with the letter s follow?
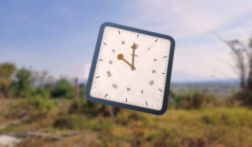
9h59
